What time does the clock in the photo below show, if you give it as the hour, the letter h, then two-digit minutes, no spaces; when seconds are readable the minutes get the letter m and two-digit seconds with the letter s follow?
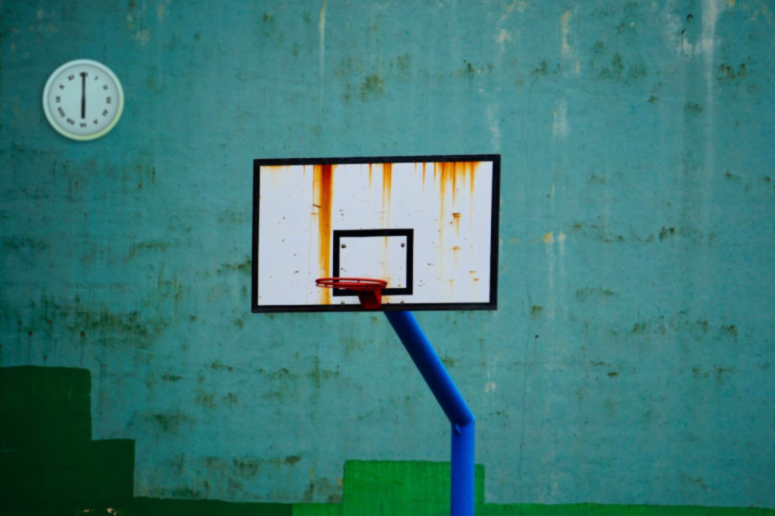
6h00
